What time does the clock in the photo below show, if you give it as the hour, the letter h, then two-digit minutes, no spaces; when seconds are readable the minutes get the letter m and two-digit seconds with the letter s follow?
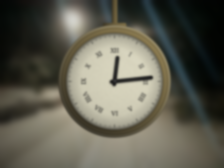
12h14
